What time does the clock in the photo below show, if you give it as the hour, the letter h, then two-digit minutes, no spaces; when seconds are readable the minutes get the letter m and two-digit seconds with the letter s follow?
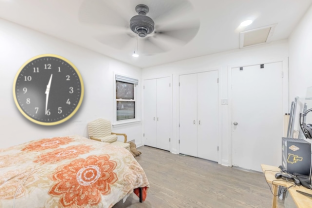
12h31
